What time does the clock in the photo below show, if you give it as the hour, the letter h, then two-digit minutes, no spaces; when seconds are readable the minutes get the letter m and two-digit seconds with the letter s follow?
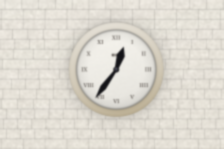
12h36
